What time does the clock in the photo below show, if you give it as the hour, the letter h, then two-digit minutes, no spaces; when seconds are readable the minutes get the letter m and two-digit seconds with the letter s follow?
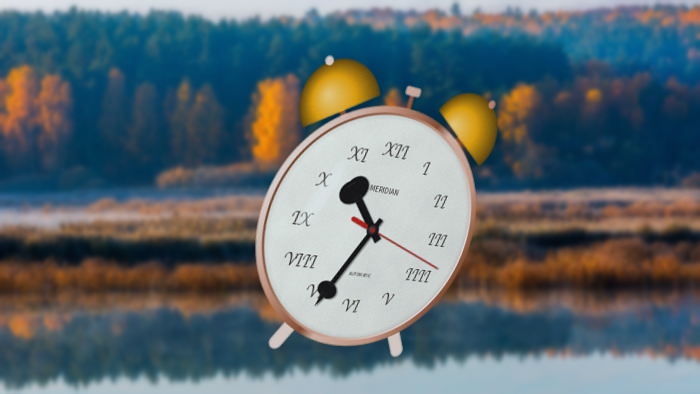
10h34m18s
